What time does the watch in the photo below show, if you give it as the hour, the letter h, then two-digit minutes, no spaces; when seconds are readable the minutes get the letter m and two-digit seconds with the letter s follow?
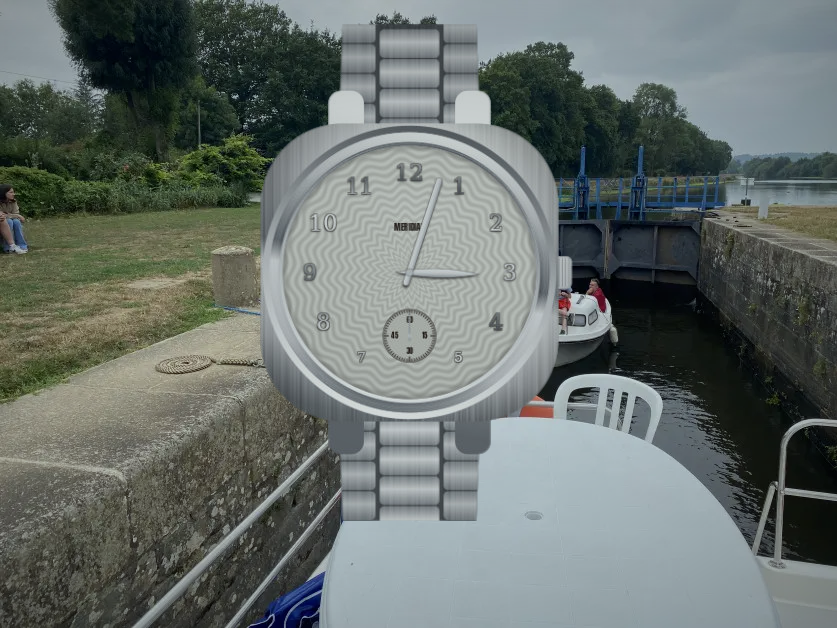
3h03
